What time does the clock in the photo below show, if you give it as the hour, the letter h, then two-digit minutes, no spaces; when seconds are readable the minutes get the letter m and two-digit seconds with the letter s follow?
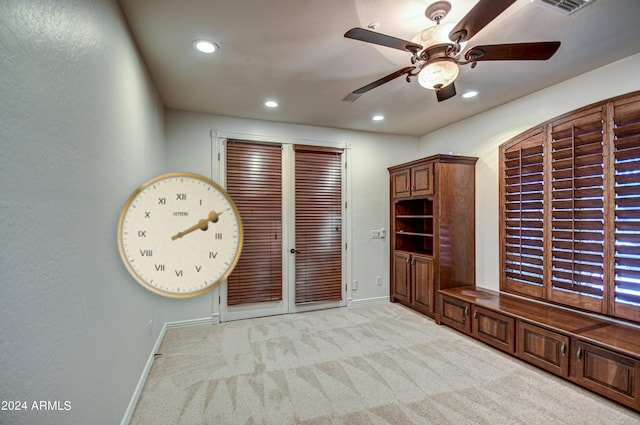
2h10
